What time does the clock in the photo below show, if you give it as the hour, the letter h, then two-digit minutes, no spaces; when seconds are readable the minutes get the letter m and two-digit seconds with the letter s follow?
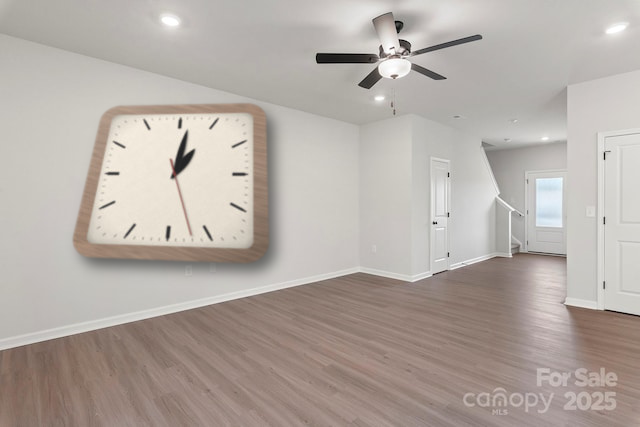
1h01m27s
